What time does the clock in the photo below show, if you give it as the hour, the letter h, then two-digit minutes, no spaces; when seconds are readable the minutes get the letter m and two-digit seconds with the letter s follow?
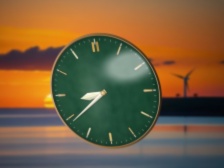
8h39
